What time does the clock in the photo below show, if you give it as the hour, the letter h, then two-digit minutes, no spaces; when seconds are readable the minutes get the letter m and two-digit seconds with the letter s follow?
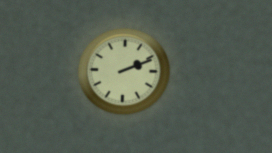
2h11
